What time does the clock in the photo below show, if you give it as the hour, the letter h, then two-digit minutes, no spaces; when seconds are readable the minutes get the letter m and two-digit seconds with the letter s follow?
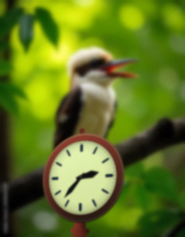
2h37
